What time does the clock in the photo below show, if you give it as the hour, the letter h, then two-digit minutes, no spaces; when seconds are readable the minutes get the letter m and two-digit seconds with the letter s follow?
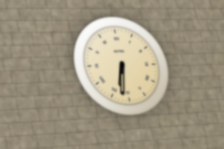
6h32
